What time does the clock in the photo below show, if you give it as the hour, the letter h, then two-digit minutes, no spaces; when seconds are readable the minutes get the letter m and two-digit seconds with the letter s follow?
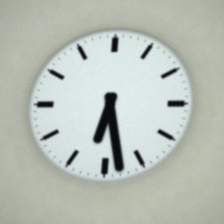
6h28
